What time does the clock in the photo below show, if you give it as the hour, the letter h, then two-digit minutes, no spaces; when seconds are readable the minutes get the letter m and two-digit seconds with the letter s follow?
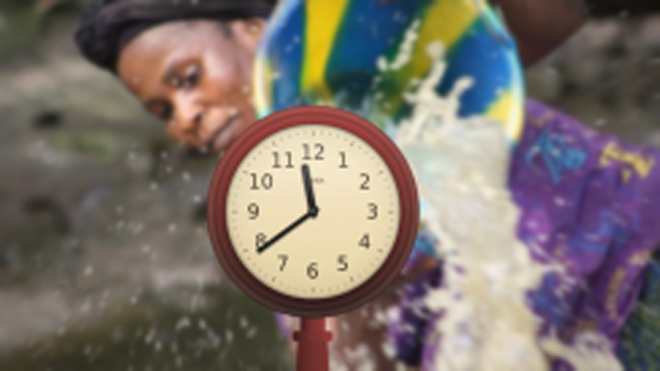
11h39
